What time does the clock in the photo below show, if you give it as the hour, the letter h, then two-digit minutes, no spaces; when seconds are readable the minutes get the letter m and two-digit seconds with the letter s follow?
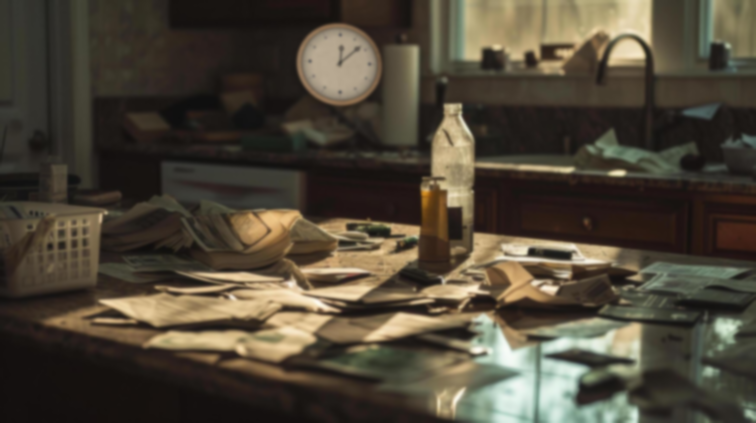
12h08
